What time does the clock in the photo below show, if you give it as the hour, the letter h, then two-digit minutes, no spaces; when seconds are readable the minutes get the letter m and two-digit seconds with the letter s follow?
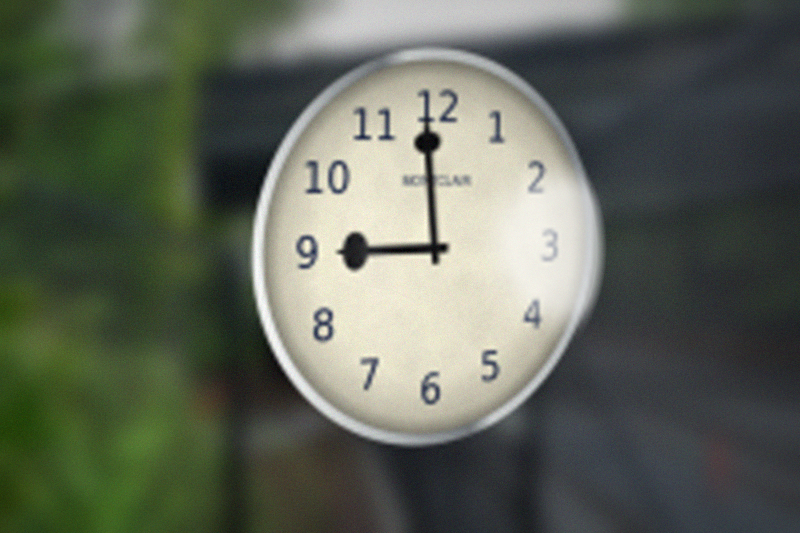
8h59
